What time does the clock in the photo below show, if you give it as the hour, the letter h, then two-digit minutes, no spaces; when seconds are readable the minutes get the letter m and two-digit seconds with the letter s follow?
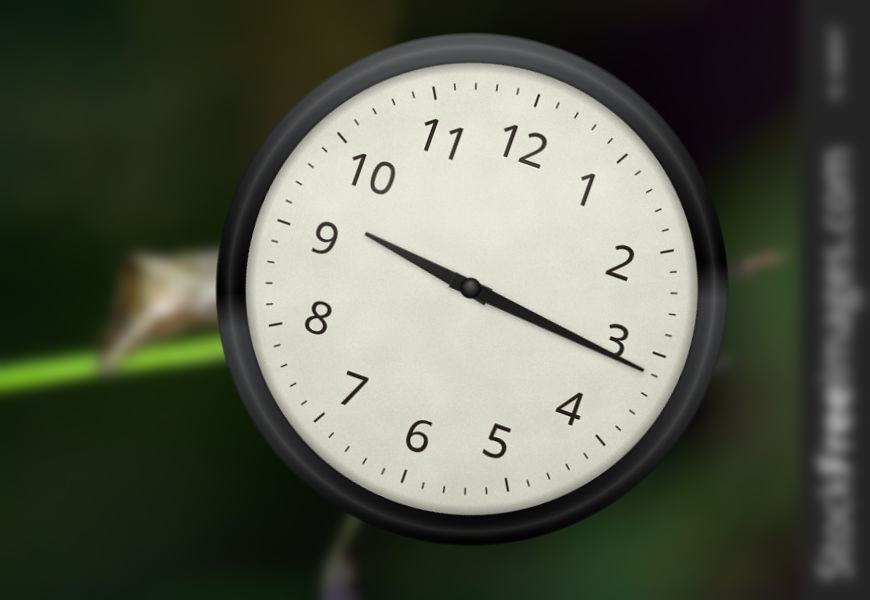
9h16
